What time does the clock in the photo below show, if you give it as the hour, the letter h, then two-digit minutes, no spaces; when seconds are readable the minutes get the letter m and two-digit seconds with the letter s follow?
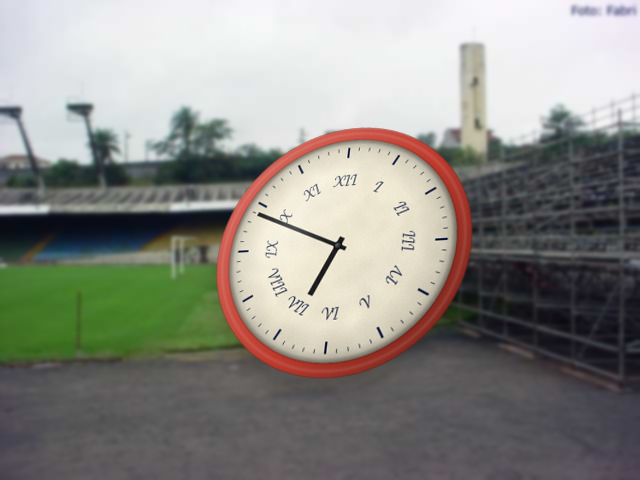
6h49
